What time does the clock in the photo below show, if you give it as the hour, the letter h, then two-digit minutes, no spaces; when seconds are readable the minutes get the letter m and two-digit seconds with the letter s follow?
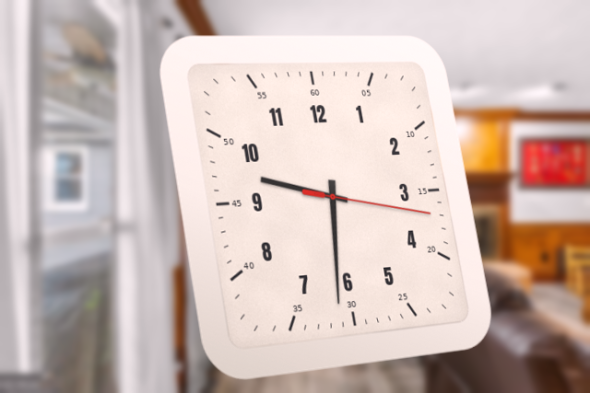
9h31m17s
